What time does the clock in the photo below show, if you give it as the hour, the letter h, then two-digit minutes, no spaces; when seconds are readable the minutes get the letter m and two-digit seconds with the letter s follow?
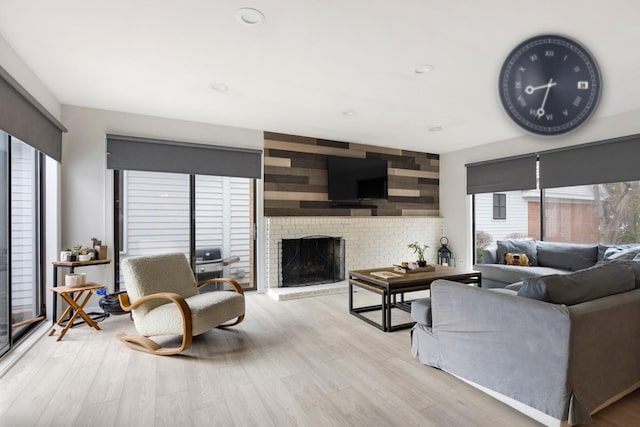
8h33
